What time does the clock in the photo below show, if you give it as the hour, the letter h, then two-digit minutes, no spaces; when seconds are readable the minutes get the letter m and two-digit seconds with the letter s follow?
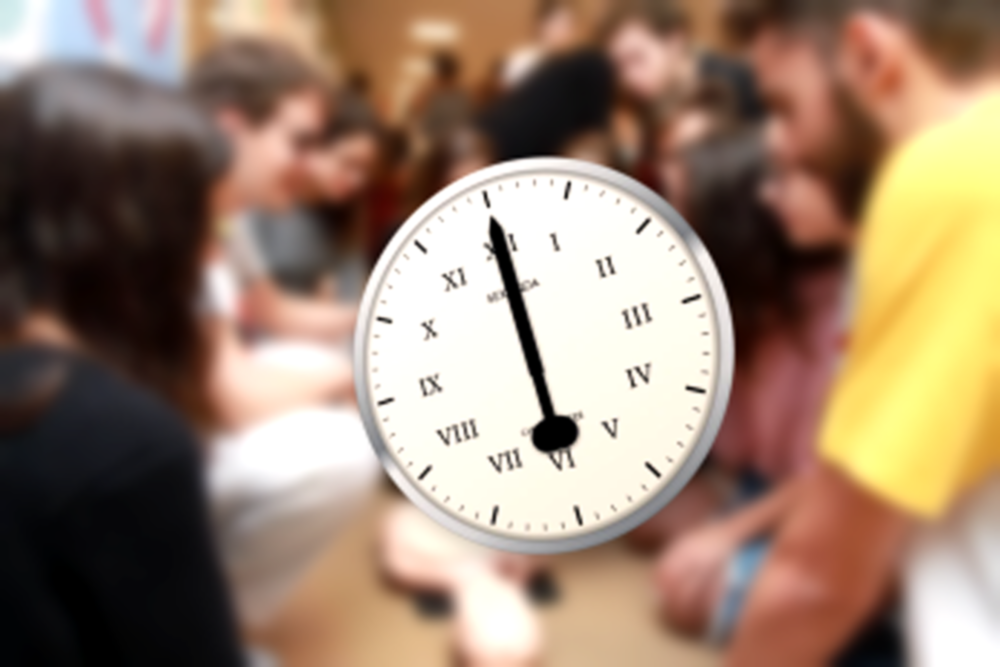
6h00
